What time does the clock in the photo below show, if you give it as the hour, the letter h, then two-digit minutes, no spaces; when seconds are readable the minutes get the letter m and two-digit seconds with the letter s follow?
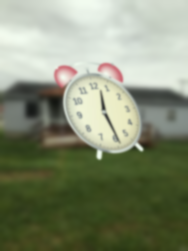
12h29
